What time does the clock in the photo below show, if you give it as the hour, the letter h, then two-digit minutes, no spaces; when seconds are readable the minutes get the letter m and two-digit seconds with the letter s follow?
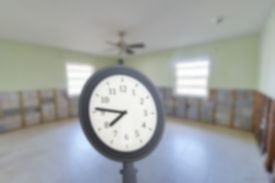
7h46
